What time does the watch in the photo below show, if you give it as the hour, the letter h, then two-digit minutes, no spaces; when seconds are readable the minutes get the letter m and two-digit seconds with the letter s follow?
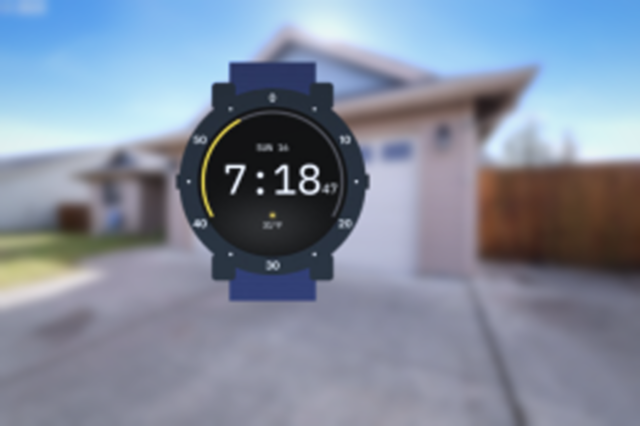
7h18
